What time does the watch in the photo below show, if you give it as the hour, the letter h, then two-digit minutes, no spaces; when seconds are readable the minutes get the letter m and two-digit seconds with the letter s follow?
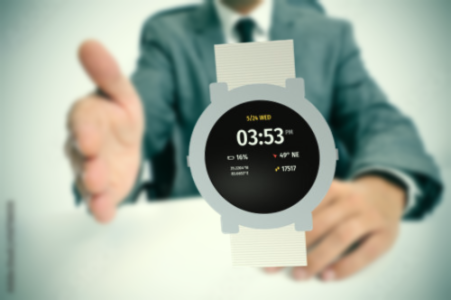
3h53
